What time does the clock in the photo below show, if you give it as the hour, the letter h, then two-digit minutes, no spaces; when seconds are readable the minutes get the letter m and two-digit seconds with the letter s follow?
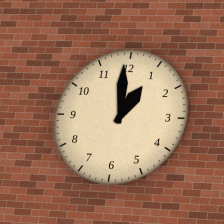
12h59
